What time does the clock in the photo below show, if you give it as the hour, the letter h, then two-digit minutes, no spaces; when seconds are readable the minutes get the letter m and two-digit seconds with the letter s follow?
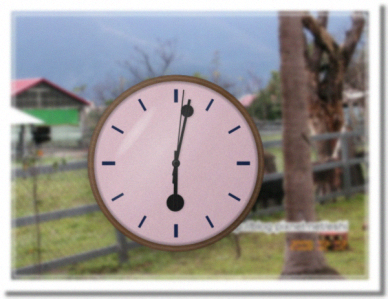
6h02m01s
